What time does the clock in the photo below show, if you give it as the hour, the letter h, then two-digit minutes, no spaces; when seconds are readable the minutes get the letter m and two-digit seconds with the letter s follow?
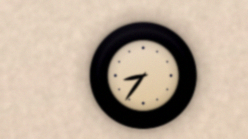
8h36
